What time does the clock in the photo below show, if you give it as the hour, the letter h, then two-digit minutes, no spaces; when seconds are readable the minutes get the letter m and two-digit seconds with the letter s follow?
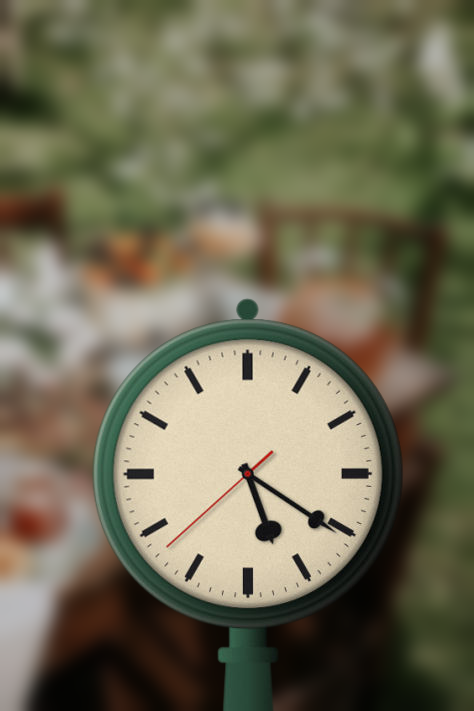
5h20m38s
